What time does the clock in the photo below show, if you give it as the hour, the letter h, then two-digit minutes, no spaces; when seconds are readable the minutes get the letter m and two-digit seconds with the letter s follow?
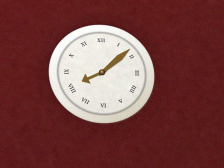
8h08
